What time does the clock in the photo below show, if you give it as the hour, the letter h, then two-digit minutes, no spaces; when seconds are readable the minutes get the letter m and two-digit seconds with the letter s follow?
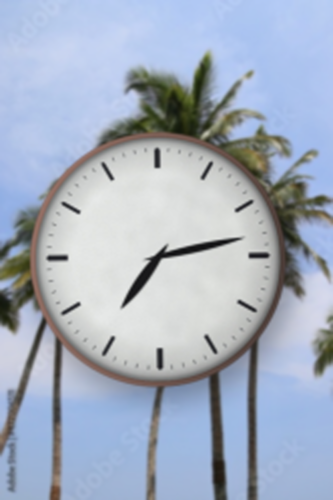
7h13
